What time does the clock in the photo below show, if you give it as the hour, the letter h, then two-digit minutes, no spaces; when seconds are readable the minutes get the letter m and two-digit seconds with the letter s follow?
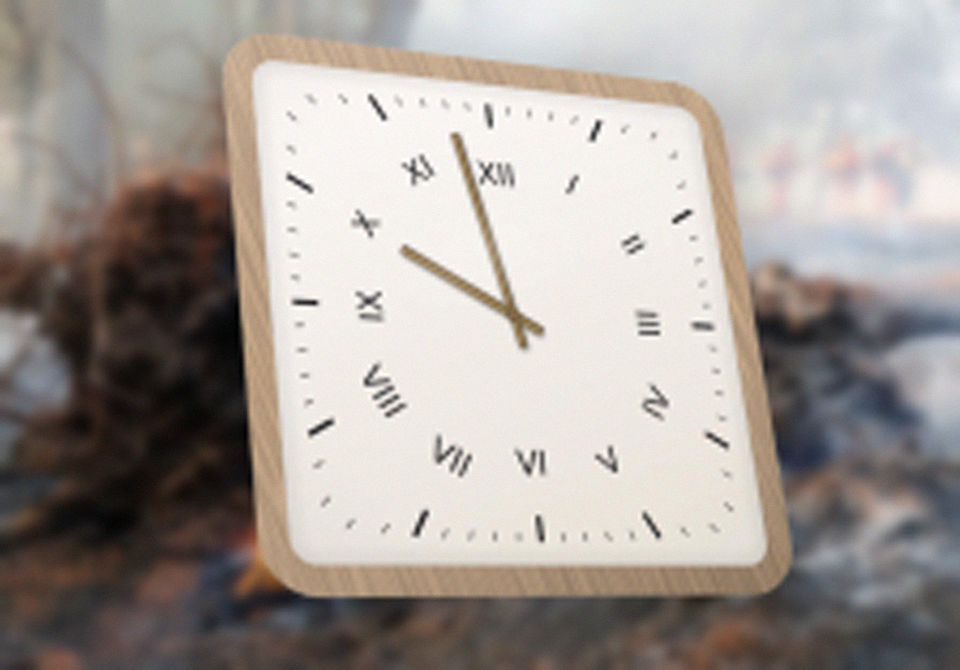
9h58
